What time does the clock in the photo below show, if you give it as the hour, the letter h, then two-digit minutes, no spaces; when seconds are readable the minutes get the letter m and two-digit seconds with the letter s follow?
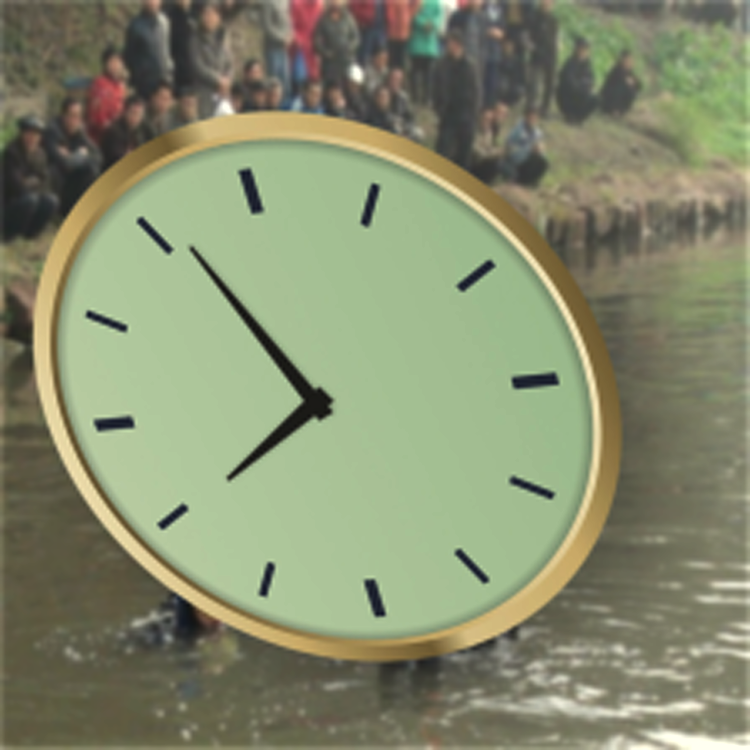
7h56
